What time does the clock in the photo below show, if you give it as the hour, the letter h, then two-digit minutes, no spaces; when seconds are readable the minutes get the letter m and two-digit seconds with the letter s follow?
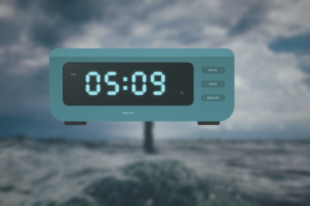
5h09
